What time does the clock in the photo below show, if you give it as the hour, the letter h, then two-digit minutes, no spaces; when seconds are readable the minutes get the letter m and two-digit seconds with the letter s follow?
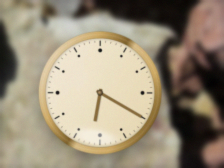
6h20
